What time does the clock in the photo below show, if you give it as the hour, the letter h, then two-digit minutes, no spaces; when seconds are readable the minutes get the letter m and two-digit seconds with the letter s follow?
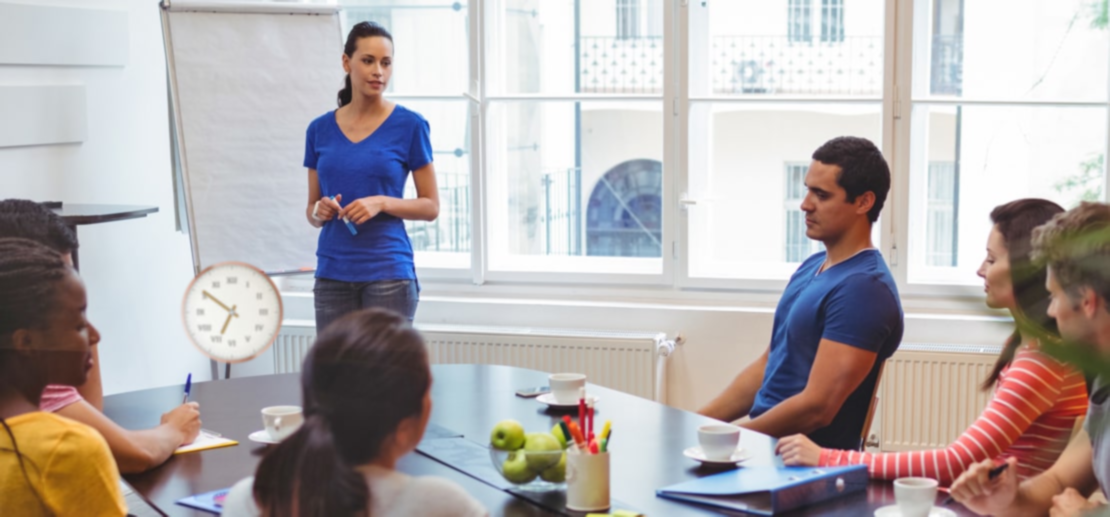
6h51
